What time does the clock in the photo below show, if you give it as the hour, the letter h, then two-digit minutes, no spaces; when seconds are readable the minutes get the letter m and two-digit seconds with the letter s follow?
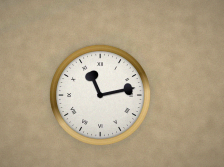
11h13
